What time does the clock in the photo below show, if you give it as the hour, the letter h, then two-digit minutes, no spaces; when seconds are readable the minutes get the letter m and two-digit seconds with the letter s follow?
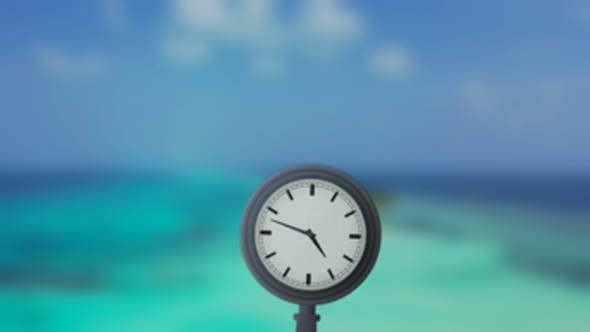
4h48
